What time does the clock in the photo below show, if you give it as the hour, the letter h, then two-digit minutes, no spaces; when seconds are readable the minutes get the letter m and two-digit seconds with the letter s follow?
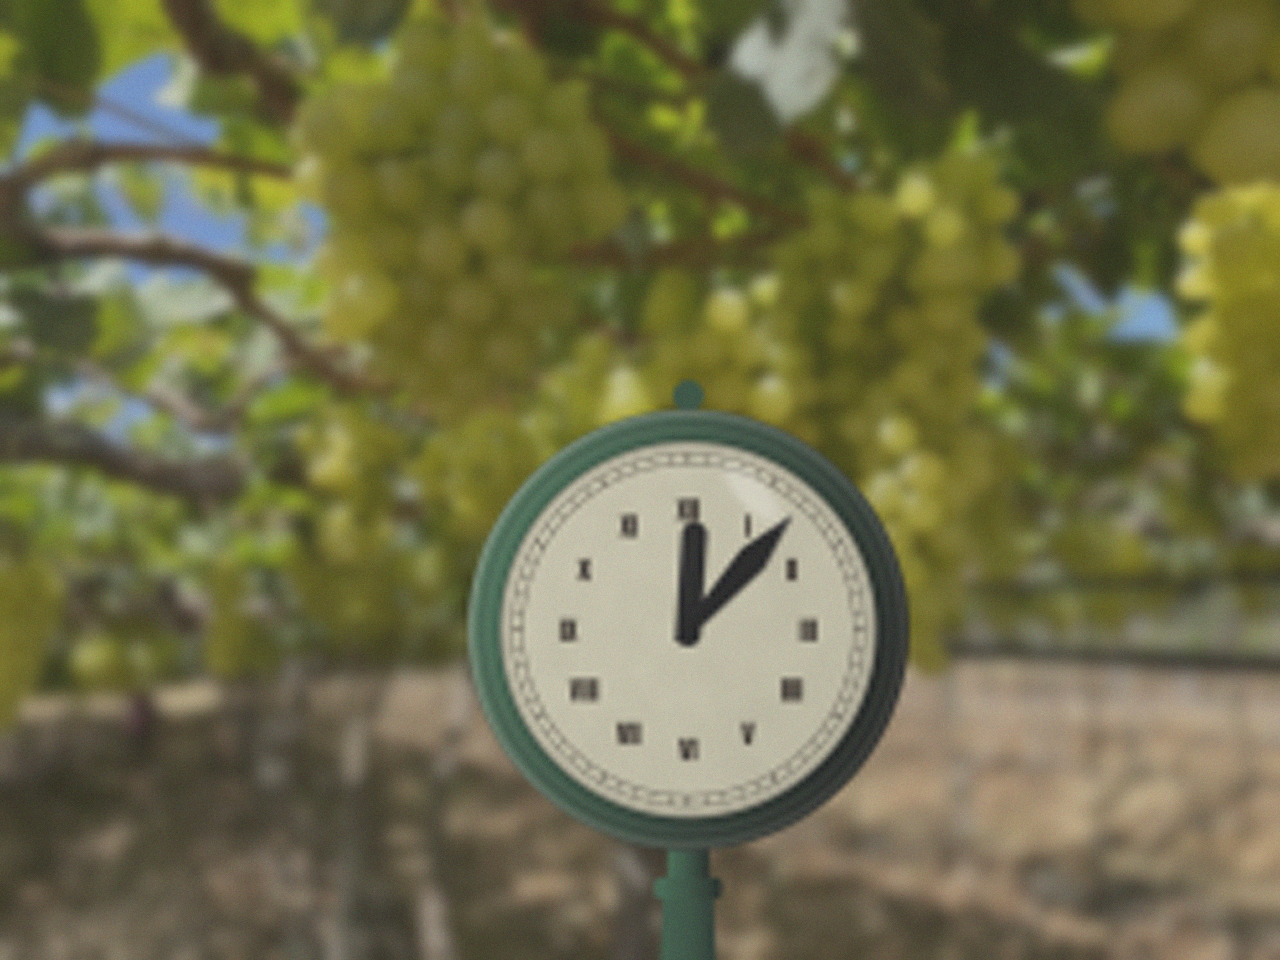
12h07
